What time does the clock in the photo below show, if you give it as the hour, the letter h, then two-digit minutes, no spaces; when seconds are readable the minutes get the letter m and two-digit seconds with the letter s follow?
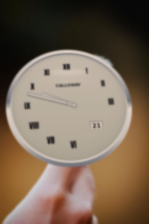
9h48
